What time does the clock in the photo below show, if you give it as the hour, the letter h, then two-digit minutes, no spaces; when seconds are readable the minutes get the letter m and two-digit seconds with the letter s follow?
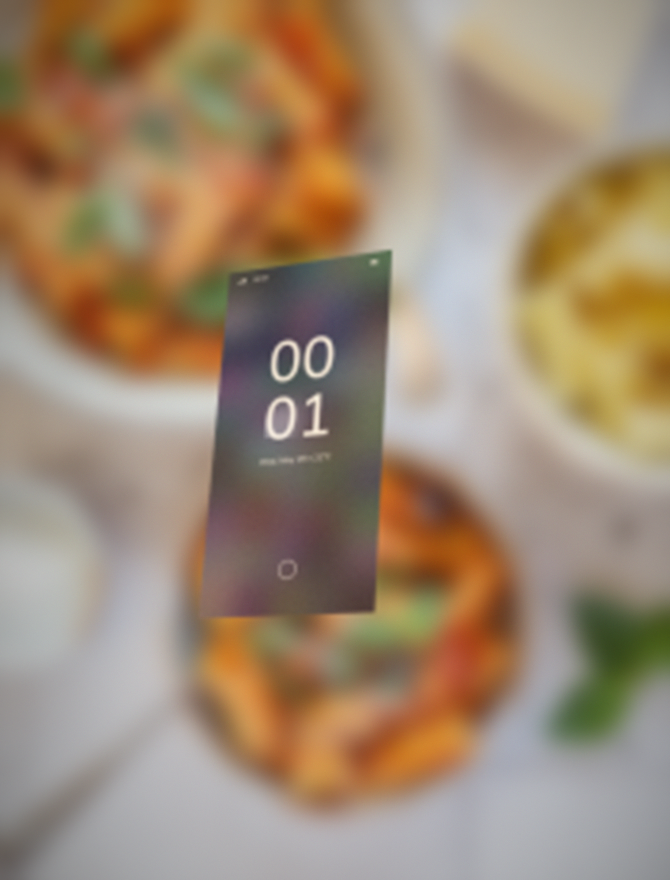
0h01
